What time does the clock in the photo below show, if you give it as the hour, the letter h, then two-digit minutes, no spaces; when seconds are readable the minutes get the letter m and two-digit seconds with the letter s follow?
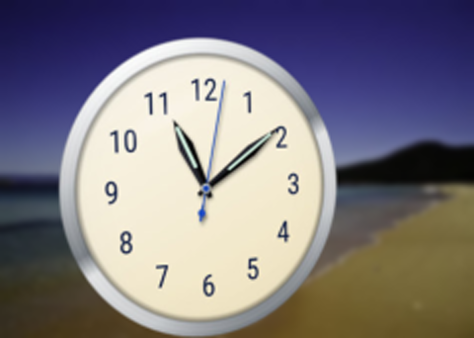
11h09m02s
